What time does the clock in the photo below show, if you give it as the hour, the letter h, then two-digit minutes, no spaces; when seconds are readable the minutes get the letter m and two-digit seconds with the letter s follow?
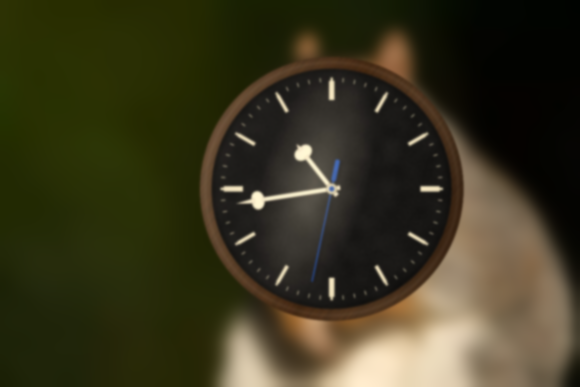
10h43m32s
